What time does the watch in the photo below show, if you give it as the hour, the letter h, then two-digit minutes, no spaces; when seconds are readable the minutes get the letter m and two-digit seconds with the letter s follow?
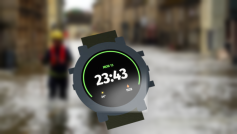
23h43
